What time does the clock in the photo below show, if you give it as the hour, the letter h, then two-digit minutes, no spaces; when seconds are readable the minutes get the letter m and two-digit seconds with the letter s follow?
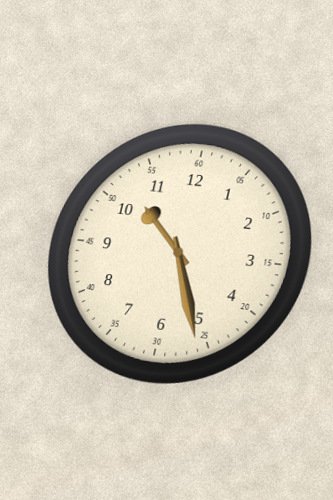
10h26
